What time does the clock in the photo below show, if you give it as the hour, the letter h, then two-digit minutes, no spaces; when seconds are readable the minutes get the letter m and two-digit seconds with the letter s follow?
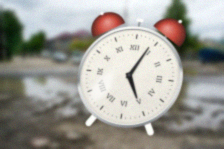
5h04
